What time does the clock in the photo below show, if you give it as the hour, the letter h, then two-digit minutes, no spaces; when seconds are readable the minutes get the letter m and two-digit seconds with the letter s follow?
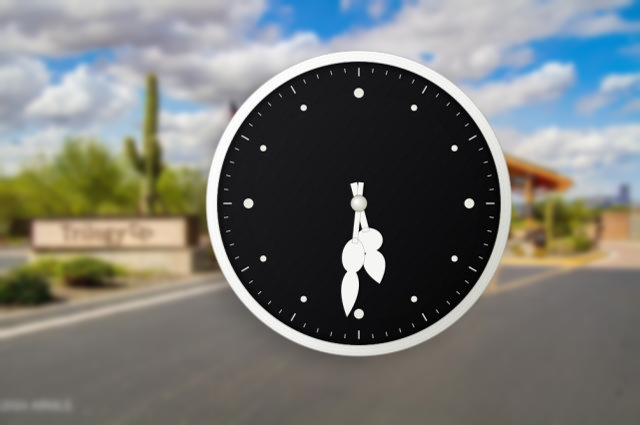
5h31
